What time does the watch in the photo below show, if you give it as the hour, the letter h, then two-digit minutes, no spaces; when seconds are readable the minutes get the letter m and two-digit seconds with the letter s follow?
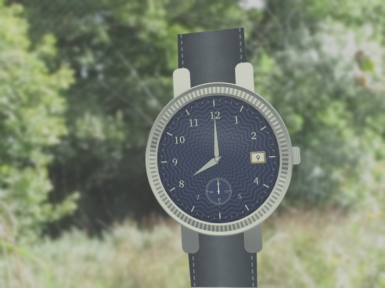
8h00
